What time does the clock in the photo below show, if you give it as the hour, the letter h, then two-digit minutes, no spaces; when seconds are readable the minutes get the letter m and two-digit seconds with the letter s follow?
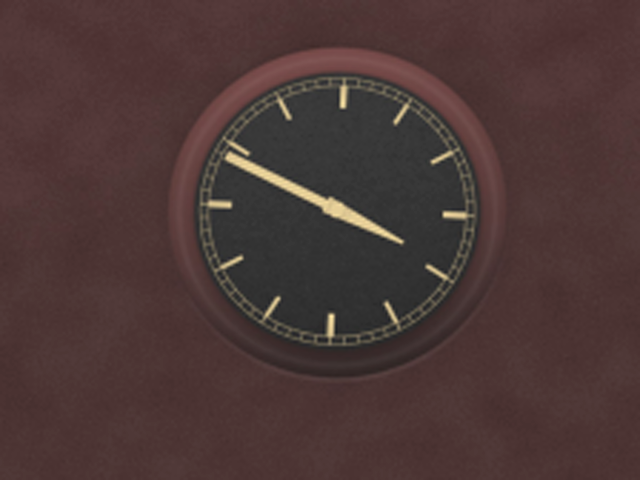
3h49
